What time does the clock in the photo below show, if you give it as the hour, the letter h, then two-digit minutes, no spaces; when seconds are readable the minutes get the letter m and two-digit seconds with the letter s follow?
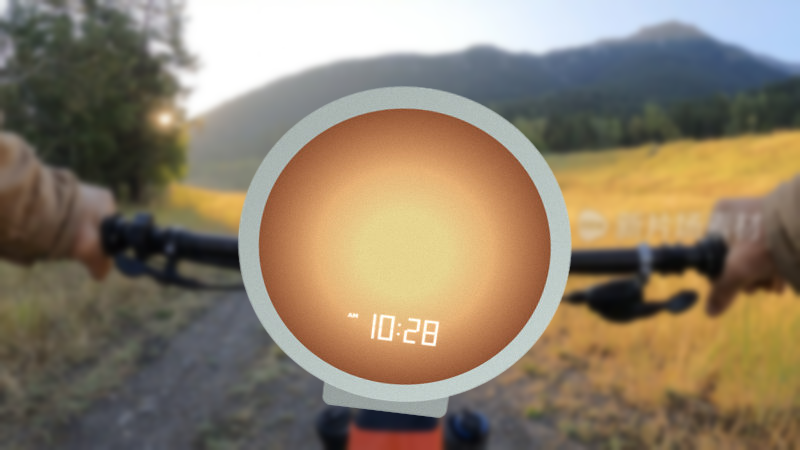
10h28
